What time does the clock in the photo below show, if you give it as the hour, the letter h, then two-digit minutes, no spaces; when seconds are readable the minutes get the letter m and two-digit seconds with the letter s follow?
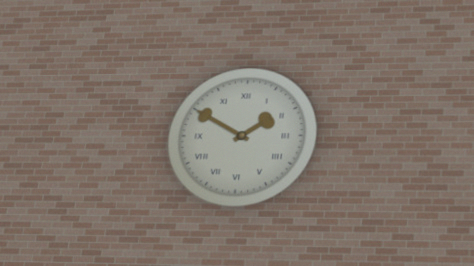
1h50
